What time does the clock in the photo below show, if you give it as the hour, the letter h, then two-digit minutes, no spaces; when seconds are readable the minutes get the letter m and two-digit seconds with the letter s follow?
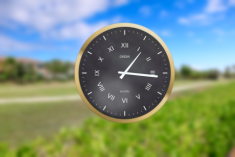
1h16
